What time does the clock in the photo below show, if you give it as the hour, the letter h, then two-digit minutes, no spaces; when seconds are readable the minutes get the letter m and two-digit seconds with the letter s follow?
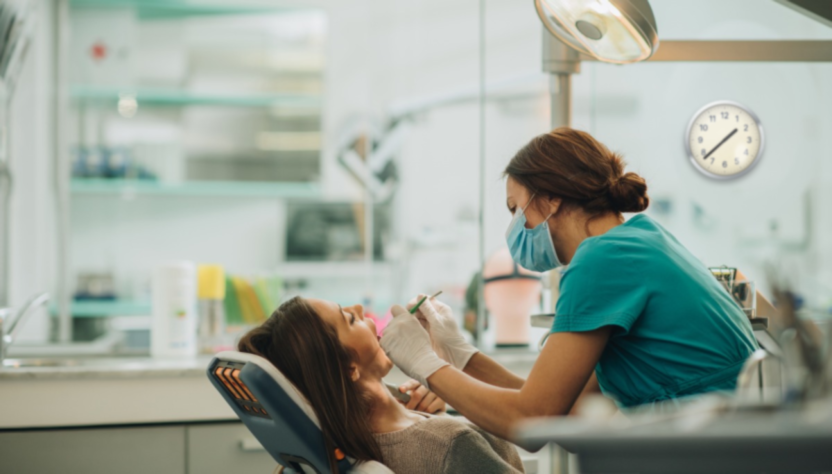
1h38
